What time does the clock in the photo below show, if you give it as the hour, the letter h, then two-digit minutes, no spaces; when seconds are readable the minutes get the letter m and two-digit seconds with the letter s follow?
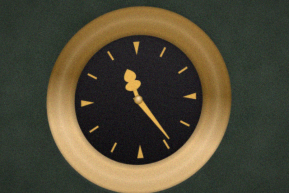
11h24
